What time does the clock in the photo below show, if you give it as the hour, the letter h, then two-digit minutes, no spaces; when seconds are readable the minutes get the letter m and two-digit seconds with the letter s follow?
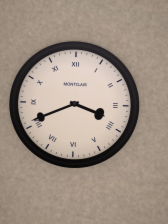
3h41
